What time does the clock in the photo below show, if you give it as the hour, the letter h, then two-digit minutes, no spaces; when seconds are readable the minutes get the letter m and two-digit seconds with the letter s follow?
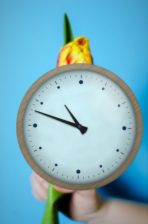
10h48
